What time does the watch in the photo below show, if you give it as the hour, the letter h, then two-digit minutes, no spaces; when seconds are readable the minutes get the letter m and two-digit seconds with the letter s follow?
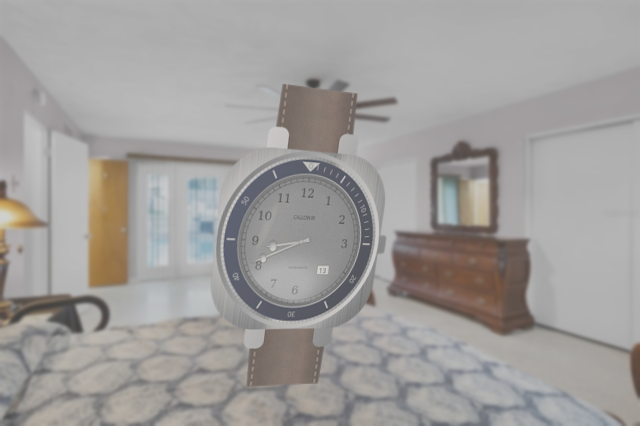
8h41
